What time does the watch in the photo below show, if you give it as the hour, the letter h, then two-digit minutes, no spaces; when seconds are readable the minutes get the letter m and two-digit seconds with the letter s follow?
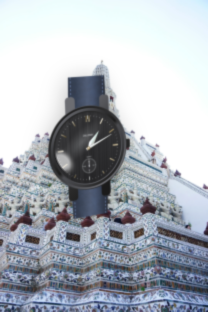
1h11
